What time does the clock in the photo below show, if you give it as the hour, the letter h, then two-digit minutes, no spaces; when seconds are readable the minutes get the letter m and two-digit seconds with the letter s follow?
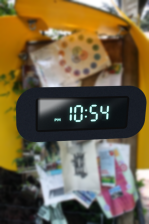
10h54
